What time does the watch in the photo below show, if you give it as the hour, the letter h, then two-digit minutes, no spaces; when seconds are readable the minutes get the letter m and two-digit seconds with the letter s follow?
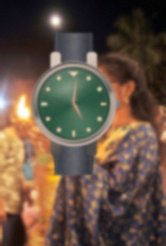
5h01
